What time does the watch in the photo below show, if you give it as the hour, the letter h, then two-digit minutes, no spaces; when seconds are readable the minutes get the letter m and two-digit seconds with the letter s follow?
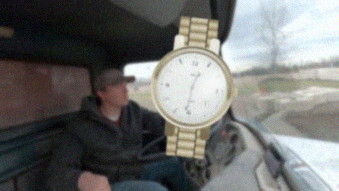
12h31
